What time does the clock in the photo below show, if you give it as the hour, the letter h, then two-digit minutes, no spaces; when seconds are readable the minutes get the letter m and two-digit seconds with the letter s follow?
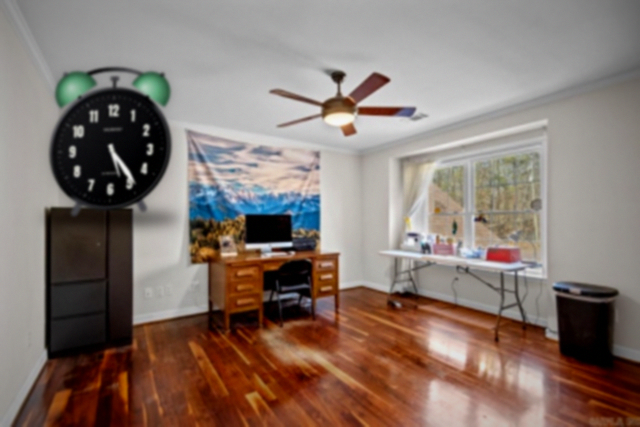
5h24
